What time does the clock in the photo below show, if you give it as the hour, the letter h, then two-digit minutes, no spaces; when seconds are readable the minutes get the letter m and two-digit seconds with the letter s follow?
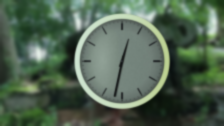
12h32
